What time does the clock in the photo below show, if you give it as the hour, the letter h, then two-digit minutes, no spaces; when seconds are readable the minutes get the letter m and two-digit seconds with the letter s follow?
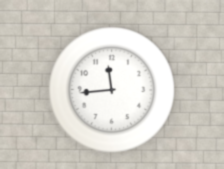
11h44
